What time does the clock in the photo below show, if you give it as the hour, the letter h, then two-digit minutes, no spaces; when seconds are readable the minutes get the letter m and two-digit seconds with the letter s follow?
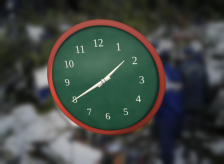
1h40
